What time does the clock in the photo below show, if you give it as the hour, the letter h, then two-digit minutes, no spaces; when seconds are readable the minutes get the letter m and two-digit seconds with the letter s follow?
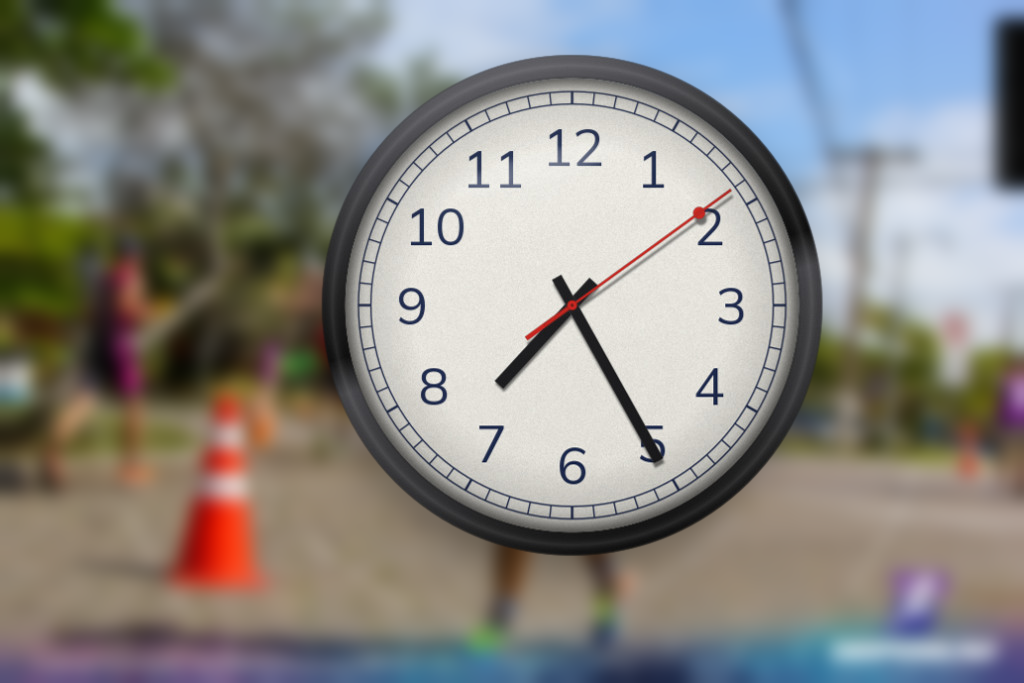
7h25m09s
